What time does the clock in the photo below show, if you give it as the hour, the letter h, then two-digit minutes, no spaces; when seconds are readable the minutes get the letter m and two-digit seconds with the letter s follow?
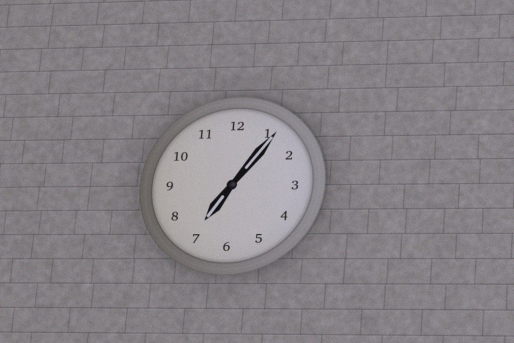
7h06
